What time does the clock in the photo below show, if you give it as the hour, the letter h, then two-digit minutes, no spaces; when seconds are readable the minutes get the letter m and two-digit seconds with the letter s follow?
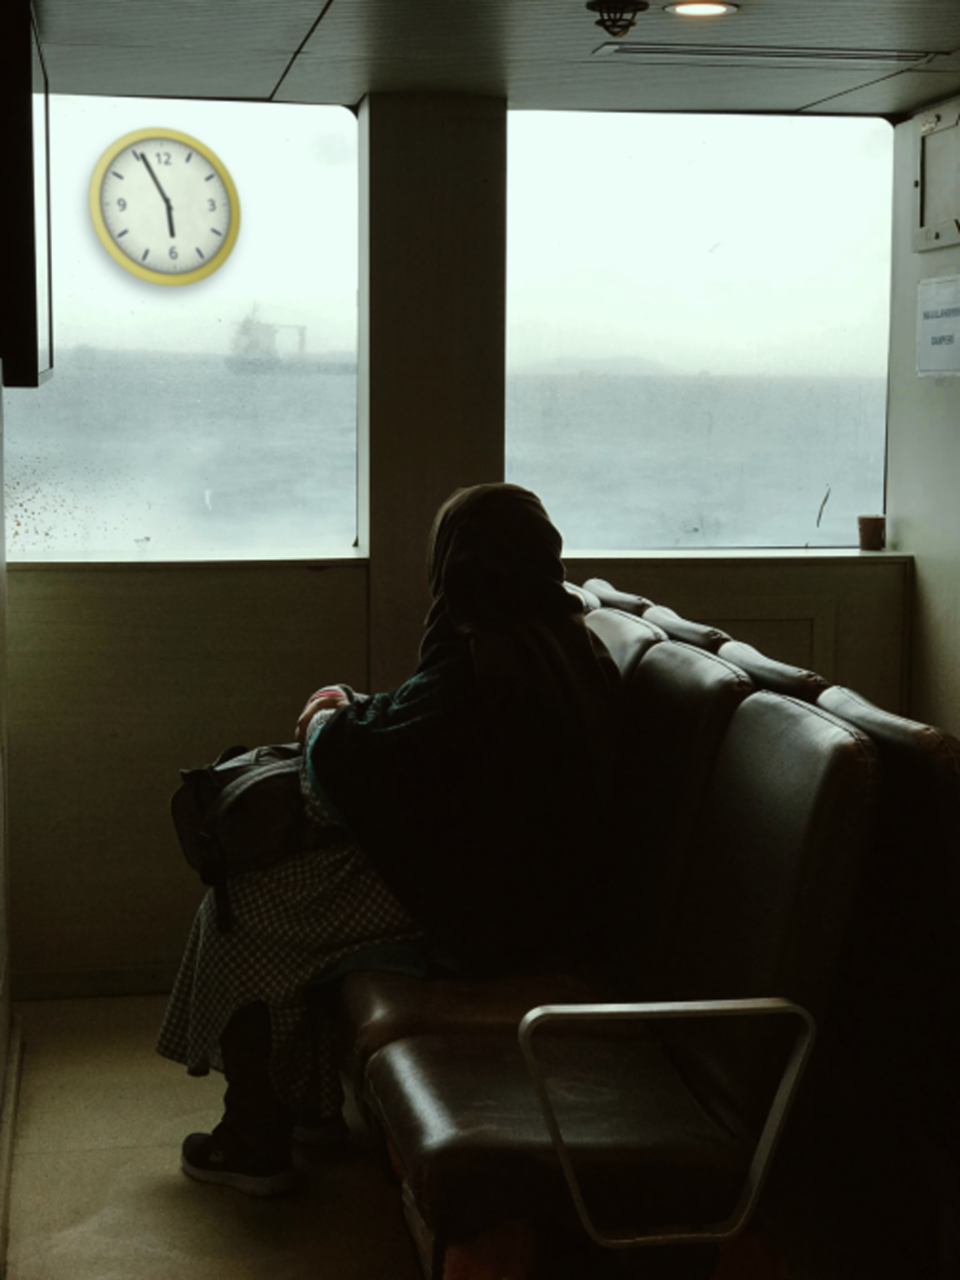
5h56
